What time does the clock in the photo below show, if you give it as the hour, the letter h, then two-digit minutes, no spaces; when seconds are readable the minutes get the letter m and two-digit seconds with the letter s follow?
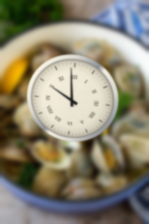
9h59
